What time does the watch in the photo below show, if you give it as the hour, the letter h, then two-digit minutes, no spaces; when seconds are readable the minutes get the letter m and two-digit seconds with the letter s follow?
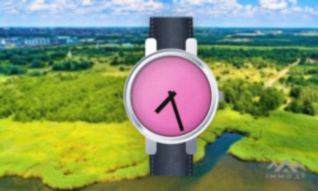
7h27
